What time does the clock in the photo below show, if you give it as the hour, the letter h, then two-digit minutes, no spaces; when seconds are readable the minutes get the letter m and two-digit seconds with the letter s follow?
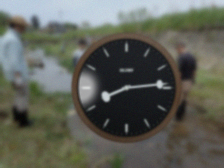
8h14
